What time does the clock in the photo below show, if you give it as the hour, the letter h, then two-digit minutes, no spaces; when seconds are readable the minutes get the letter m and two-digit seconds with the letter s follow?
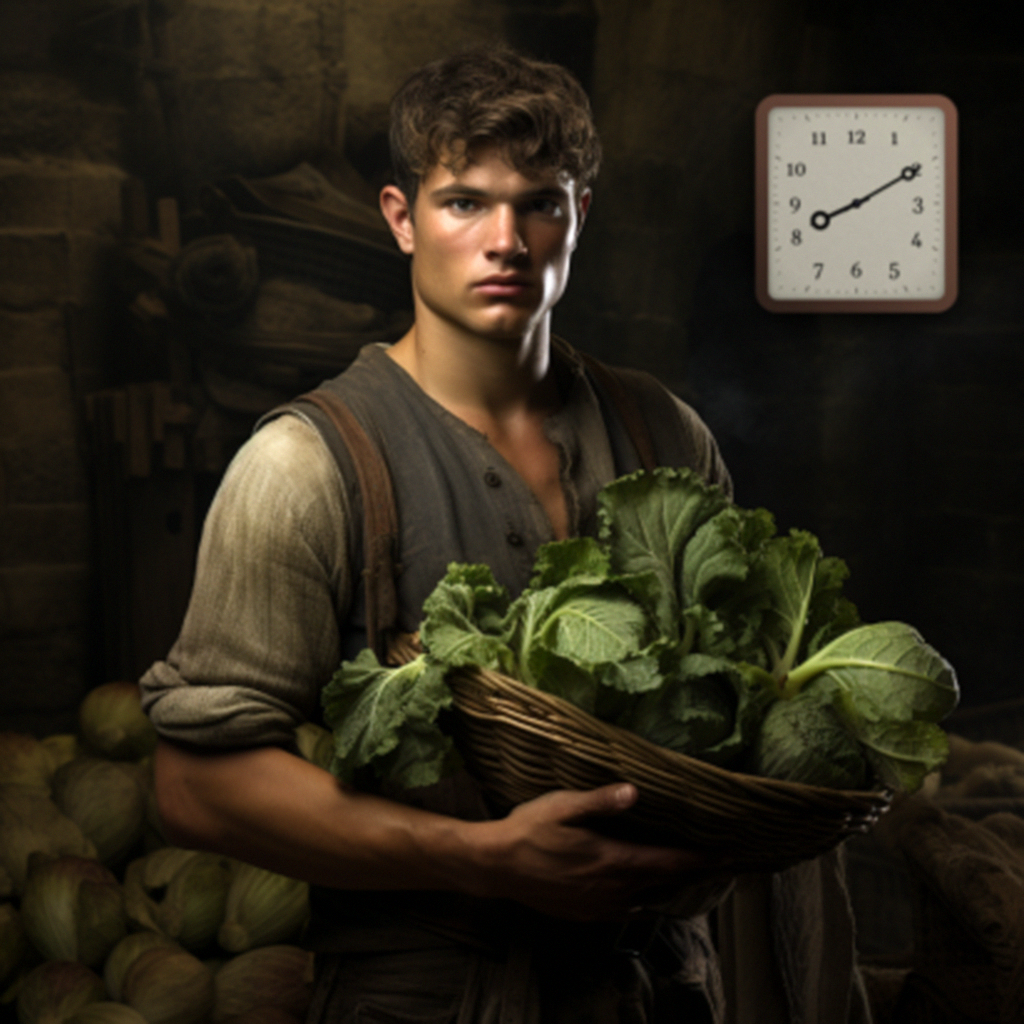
8h10
